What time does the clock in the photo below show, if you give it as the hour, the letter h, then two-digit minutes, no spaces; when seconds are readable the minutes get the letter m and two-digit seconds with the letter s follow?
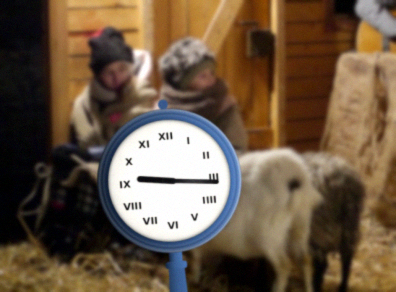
9h16
